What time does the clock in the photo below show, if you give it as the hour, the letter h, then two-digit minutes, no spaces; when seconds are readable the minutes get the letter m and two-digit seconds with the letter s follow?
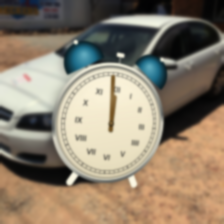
11h59
